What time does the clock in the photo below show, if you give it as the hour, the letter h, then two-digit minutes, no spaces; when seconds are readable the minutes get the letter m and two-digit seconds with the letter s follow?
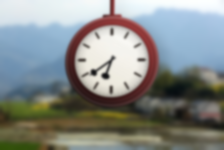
6h39
